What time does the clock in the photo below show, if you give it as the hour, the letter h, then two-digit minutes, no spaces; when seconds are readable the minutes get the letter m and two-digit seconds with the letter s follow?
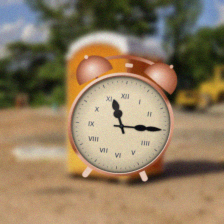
11h15
